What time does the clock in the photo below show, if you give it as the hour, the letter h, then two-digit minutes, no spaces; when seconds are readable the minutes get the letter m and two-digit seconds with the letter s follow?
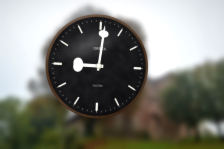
9h01
